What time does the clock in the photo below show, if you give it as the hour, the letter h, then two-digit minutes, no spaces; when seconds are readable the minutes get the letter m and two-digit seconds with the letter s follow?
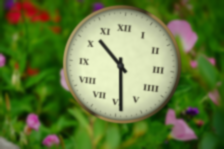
10h29
